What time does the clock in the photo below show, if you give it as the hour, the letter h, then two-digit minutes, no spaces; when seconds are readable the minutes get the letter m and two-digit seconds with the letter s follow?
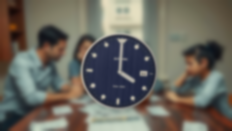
4h00
